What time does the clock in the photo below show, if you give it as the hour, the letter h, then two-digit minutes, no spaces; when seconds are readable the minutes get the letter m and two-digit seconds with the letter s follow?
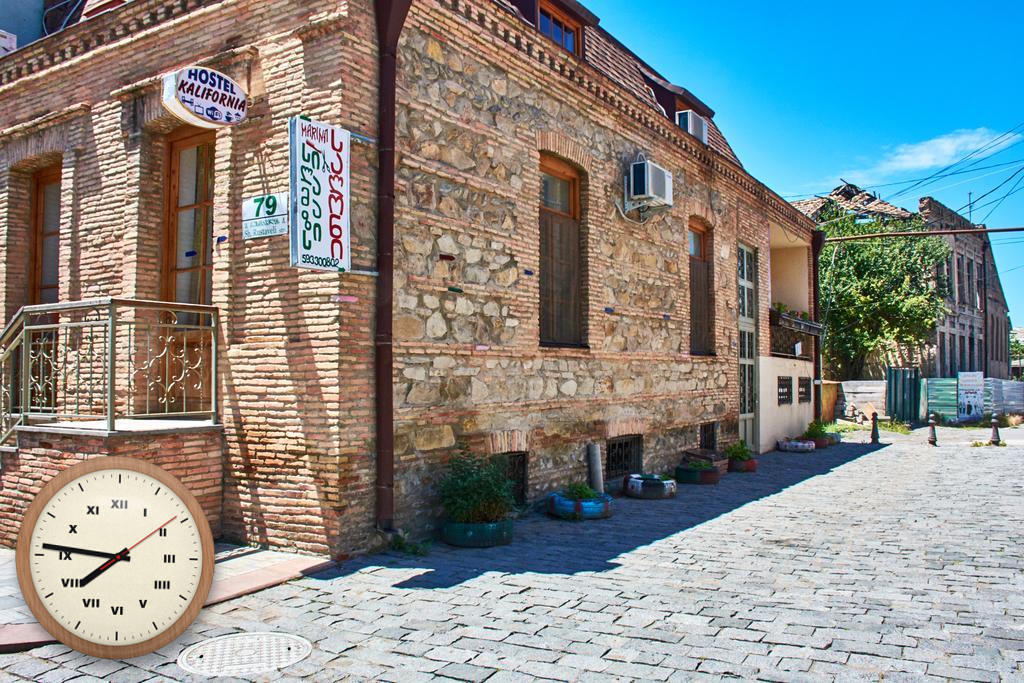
7h46m09s
